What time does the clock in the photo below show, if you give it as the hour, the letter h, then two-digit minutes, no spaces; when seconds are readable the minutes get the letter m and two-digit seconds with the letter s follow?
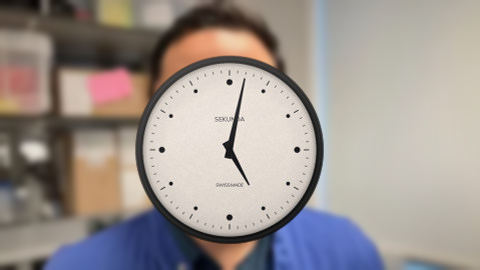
5h02
